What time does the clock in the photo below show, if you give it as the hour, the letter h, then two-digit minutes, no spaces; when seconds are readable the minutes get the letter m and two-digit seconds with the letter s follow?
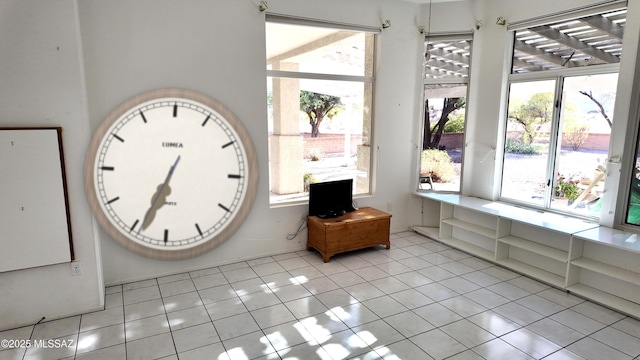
6h33m34s
